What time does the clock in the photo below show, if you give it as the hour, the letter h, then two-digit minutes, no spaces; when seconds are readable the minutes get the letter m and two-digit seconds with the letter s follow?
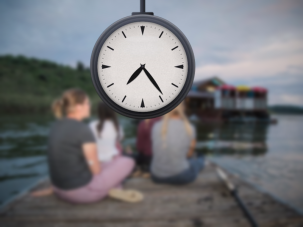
7h24
